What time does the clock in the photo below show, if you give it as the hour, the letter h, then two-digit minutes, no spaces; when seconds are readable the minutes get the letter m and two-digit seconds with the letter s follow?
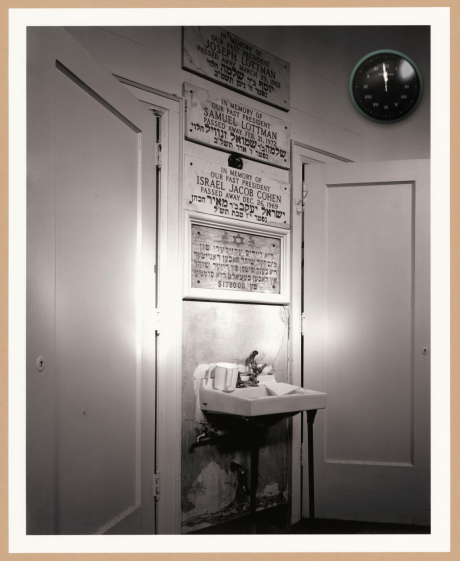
11h59
